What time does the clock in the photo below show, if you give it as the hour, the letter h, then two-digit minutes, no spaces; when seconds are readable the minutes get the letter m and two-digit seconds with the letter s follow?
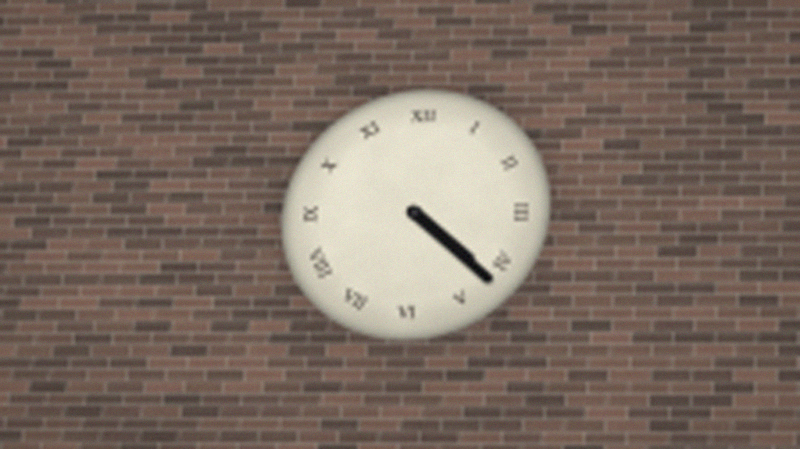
4h22
